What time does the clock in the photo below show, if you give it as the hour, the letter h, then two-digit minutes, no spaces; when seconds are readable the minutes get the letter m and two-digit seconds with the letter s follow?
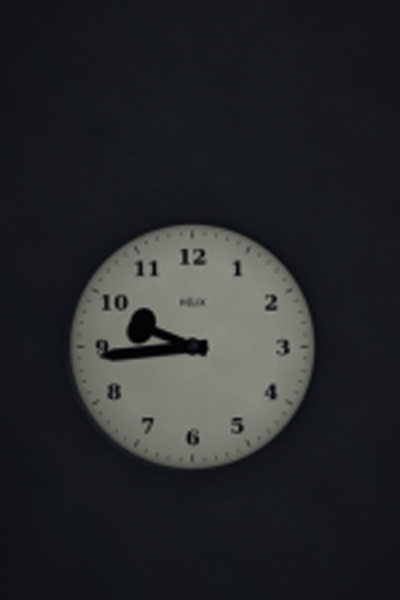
9h44
